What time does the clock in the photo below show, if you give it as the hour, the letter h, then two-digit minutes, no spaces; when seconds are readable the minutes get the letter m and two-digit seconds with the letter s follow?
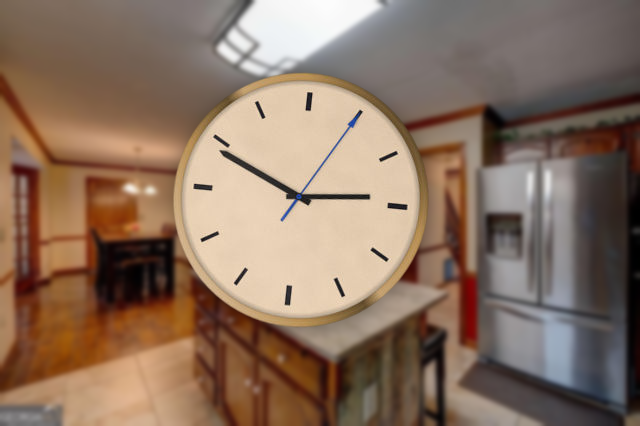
2h49m05s
